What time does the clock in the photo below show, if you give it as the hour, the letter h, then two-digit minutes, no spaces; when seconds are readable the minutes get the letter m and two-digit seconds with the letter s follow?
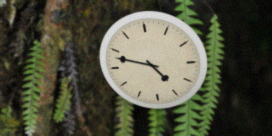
4h48
